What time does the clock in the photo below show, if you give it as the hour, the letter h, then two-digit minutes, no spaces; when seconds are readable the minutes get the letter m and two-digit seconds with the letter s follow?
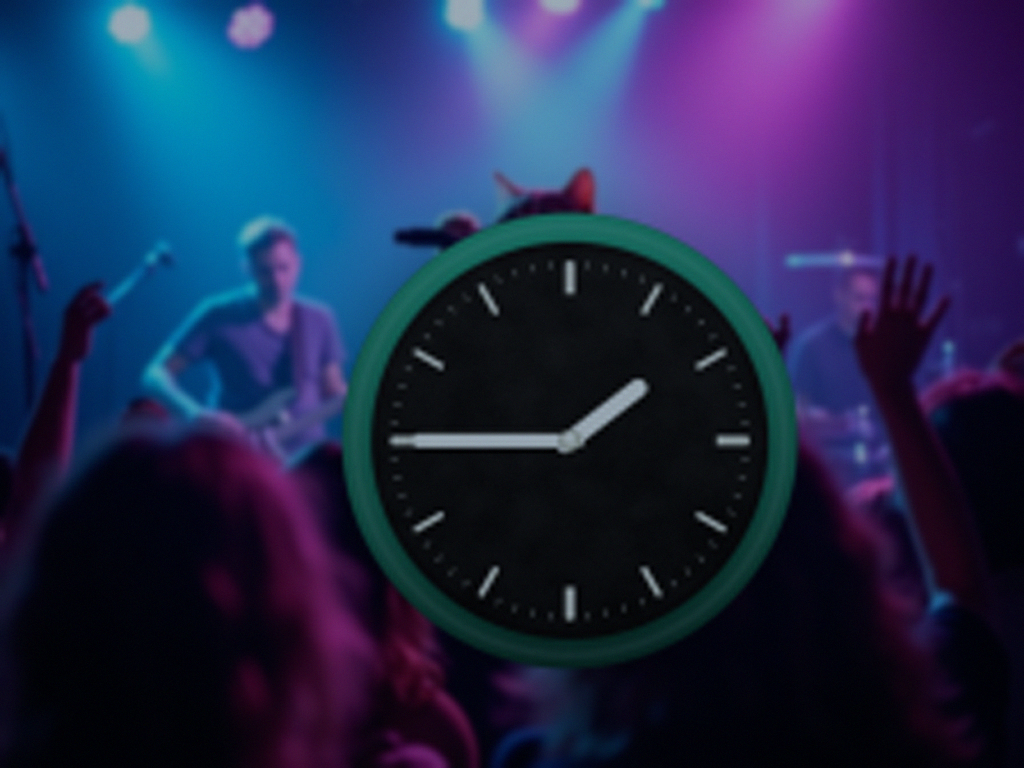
1h45
